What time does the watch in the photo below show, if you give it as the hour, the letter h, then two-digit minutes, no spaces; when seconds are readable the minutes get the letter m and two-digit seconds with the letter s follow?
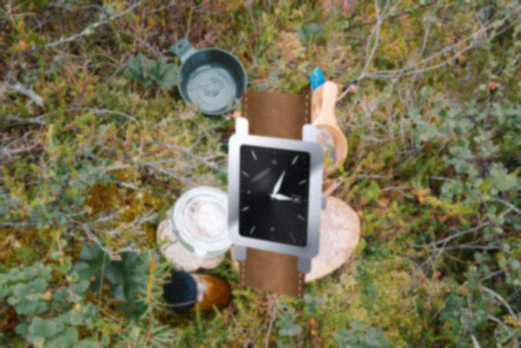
3h04
